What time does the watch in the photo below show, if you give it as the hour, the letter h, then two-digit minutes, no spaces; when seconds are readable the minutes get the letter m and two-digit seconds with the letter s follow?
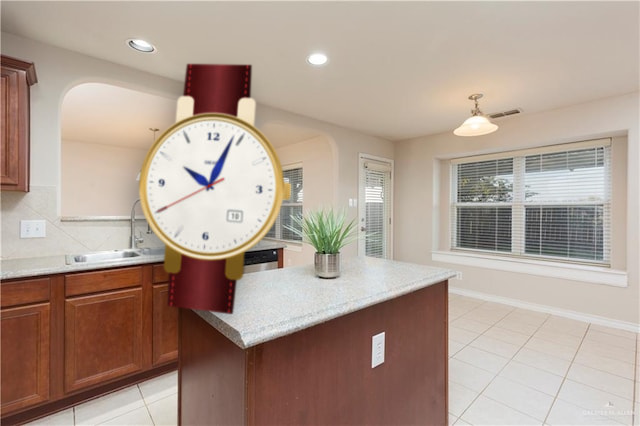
10h03m40s
